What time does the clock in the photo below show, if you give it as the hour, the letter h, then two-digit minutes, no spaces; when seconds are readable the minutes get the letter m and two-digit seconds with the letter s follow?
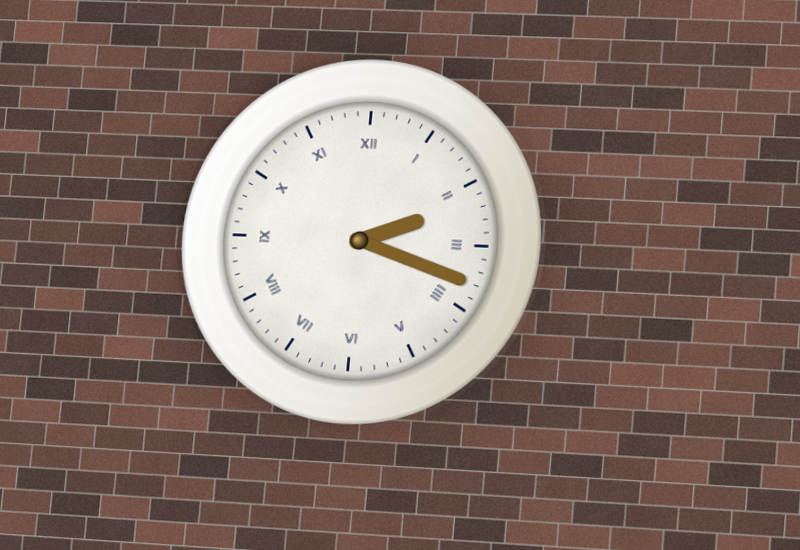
2h18
